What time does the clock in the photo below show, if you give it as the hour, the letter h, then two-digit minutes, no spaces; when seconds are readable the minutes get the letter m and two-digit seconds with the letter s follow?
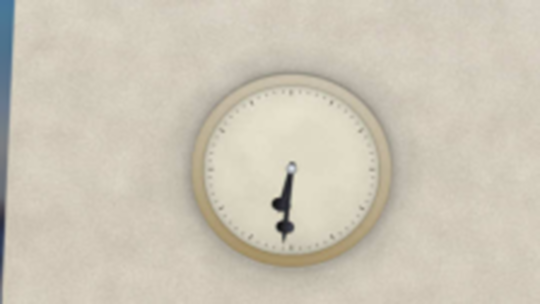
6h31
